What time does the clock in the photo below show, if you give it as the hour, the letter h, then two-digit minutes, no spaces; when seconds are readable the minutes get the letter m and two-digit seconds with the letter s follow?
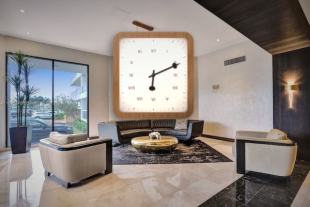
6h11
